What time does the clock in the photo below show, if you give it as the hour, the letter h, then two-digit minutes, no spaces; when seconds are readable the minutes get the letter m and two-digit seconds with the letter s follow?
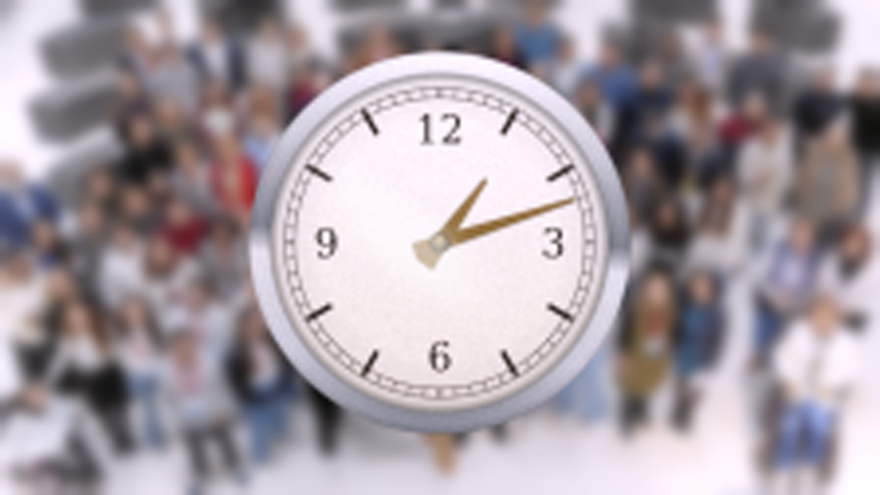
1h12
